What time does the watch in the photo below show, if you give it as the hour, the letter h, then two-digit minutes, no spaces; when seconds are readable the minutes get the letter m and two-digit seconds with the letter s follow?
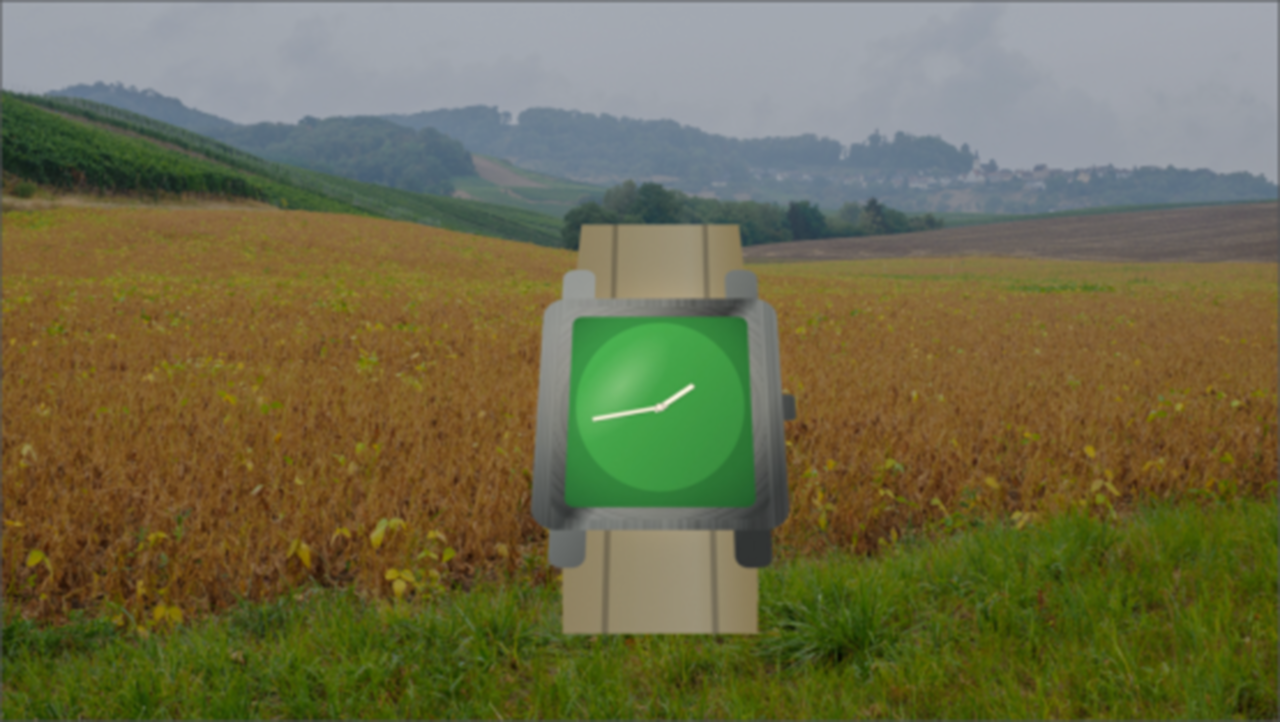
1h43
